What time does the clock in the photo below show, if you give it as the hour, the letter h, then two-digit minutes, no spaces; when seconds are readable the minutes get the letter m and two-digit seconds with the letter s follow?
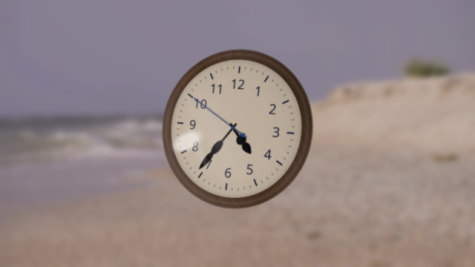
4h35m50s
